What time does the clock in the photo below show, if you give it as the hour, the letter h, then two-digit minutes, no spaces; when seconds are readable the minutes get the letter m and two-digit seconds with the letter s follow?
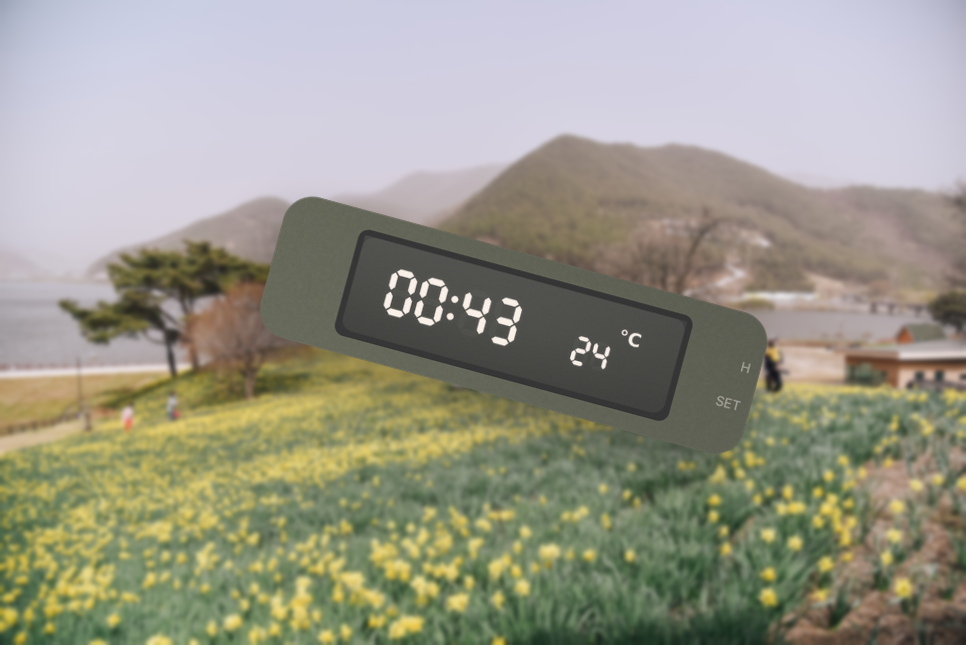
0h43
